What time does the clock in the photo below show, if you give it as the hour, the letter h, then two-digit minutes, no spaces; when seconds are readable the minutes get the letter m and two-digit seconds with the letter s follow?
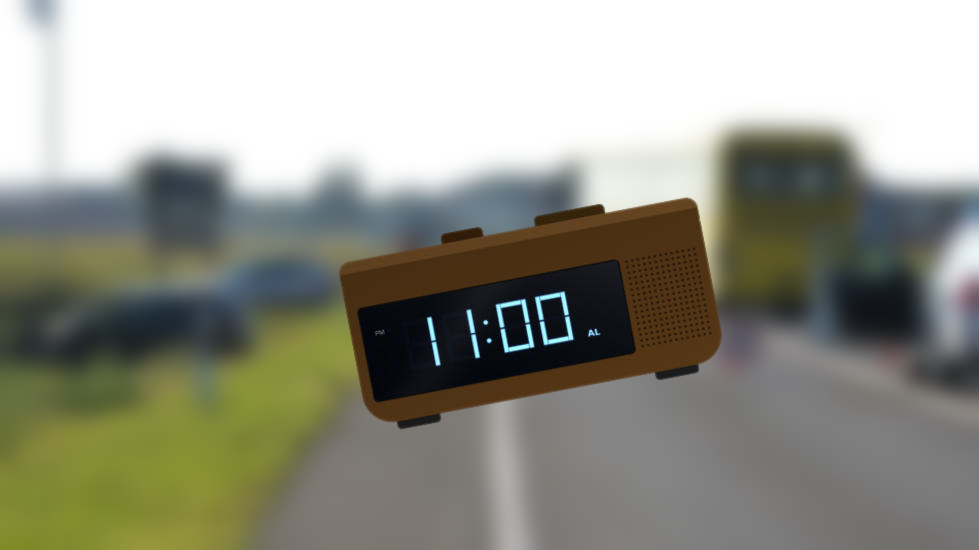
11h00
